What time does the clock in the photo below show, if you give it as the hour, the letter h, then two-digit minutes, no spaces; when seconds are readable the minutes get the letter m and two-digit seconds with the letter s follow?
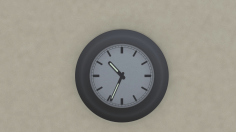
10h34
